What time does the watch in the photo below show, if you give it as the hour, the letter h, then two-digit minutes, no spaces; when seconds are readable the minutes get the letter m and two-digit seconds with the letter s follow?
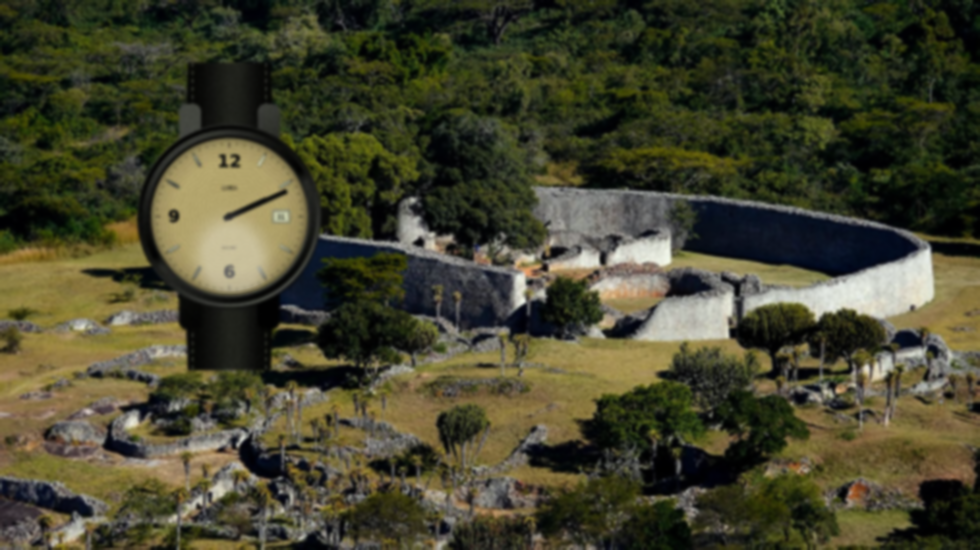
2h11
